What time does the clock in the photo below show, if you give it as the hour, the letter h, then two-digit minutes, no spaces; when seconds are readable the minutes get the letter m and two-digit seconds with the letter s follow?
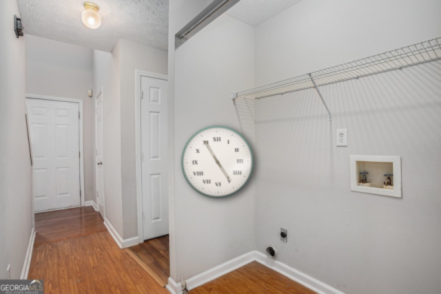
4h55
